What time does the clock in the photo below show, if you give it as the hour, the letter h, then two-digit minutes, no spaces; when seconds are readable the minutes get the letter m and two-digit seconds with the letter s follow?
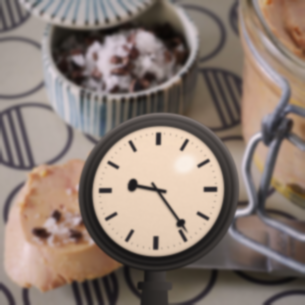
9h24
